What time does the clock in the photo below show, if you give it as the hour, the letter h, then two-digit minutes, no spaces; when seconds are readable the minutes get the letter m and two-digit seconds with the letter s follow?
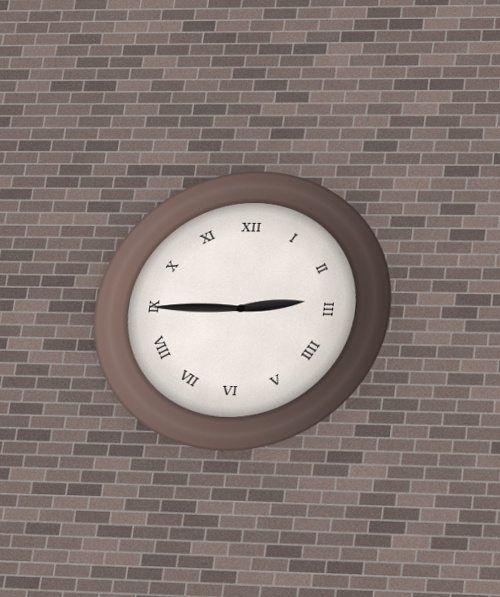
2h45
